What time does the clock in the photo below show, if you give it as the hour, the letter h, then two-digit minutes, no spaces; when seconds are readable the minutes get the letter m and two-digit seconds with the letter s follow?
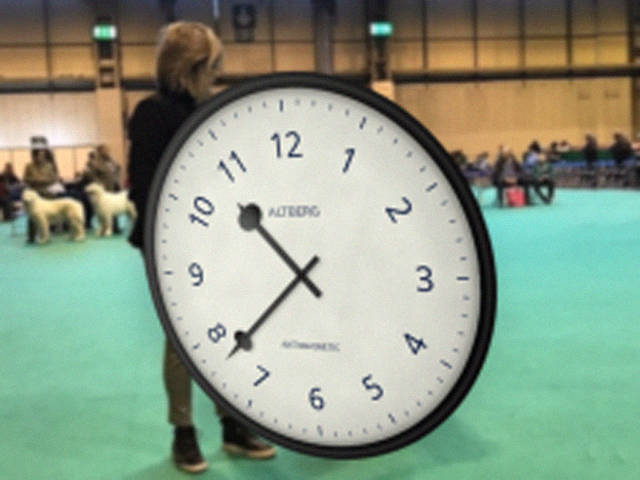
10h38
